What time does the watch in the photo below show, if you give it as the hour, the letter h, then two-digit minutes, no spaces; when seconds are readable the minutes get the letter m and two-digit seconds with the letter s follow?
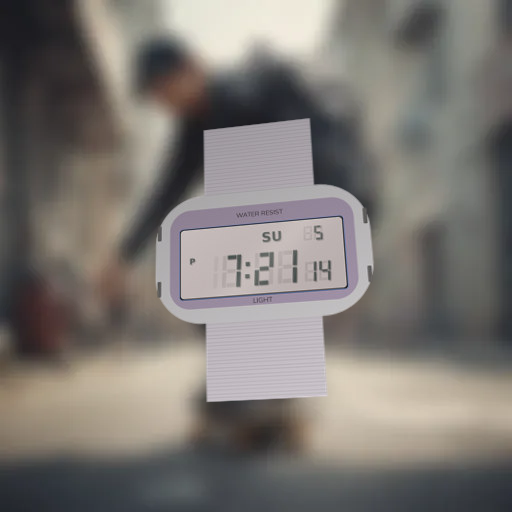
7h21m14s
